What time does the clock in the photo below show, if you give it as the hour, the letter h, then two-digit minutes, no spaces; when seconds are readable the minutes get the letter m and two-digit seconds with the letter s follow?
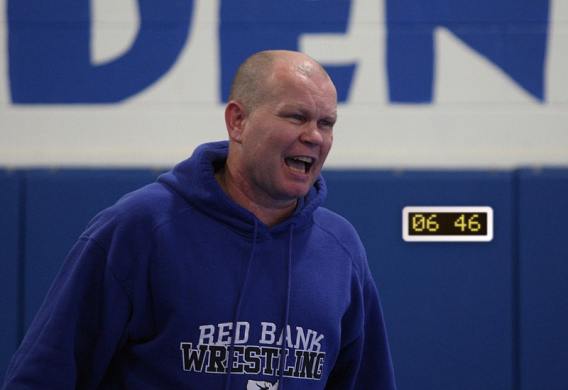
6h46
